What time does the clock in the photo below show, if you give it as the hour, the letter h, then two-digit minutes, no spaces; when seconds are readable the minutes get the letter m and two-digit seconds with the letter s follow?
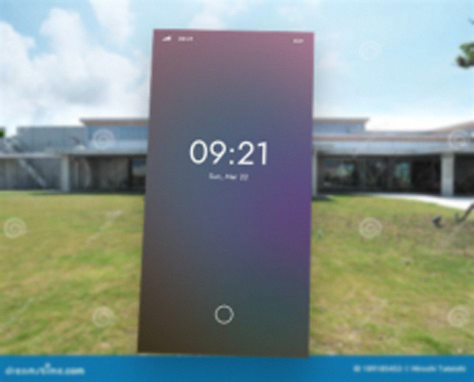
9h21
